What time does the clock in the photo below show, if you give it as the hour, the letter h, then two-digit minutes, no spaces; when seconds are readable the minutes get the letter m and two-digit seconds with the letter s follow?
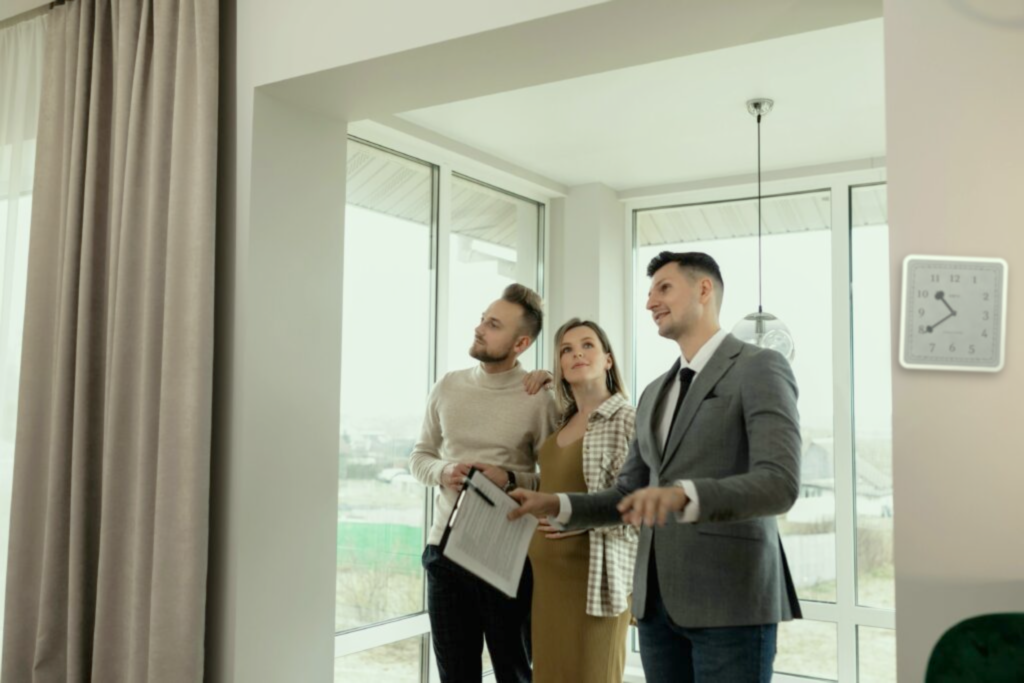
10h39
